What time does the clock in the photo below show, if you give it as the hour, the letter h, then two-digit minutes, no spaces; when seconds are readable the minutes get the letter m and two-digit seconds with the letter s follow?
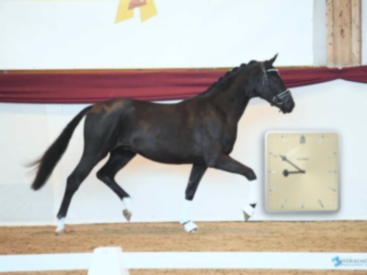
8h51
